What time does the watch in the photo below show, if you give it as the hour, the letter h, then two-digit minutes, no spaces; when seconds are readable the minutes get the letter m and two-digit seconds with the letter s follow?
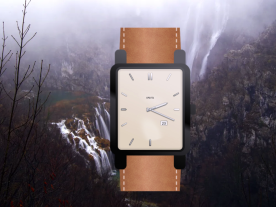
2h19
